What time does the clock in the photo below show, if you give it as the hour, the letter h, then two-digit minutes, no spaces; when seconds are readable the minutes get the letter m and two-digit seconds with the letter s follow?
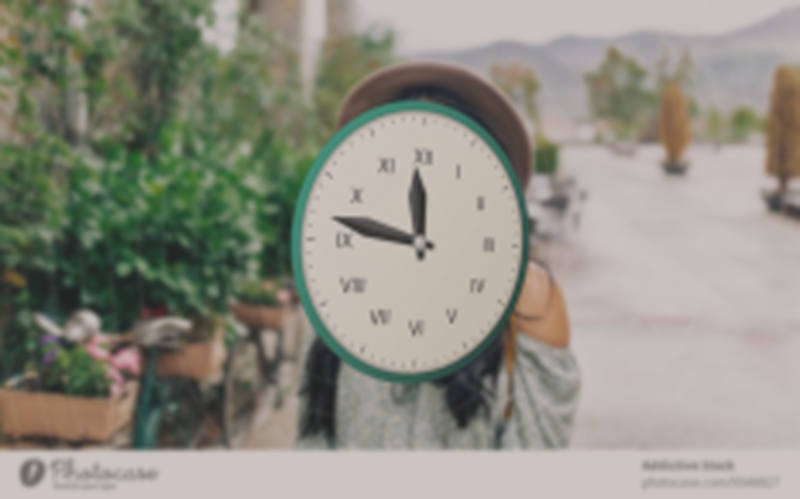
11h47
